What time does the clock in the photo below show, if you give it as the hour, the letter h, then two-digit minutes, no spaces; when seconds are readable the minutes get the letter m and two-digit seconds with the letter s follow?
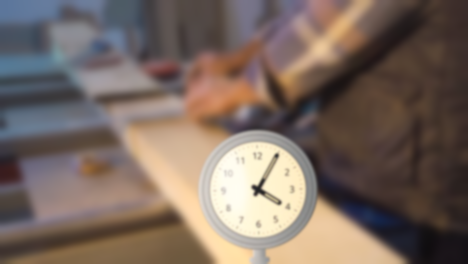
4h05
